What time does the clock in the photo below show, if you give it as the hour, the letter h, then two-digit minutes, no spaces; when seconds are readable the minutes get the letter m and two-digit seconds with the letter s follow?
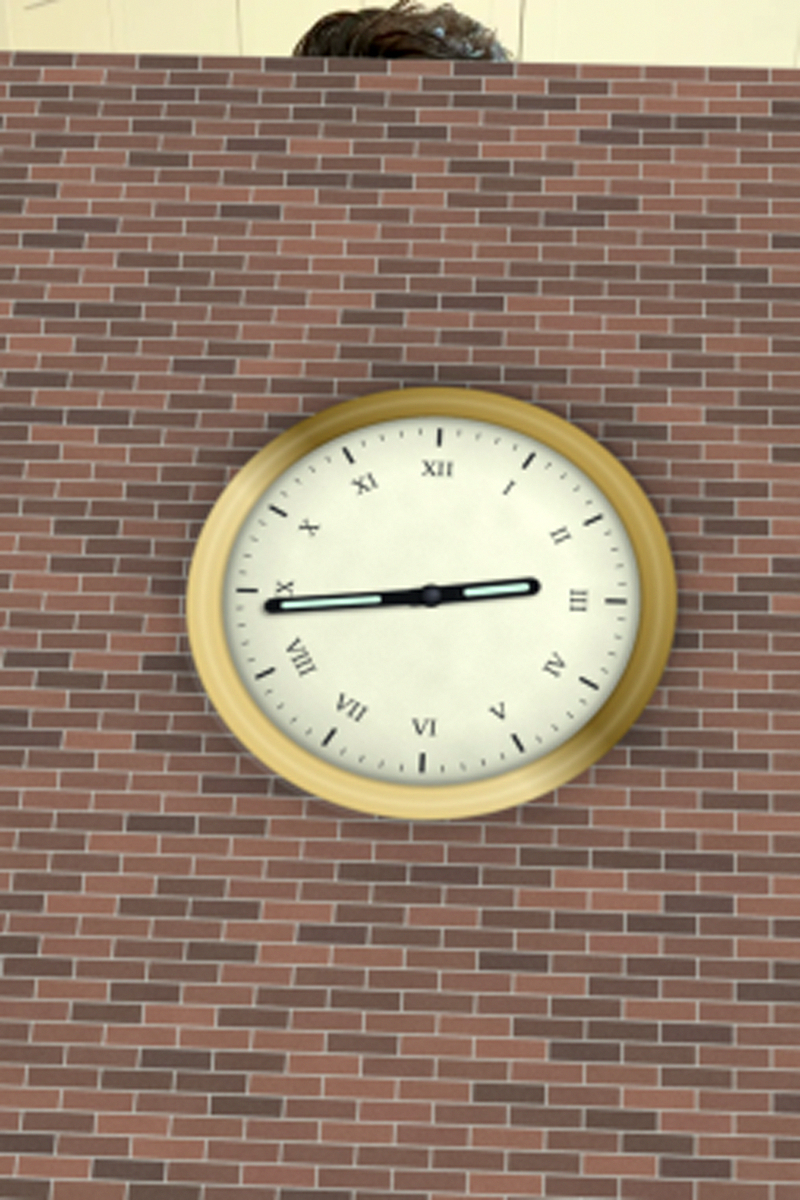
2h44
